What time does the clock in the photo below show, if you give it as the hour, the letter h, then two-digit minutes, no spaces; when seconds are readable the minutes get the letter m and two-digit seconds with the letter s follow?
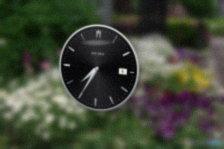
7h35
